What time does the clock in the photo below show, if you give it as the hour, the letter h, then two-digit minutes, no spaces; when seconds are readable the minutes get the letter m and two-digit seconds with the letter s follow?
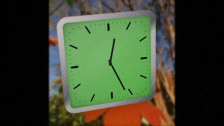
12h26
